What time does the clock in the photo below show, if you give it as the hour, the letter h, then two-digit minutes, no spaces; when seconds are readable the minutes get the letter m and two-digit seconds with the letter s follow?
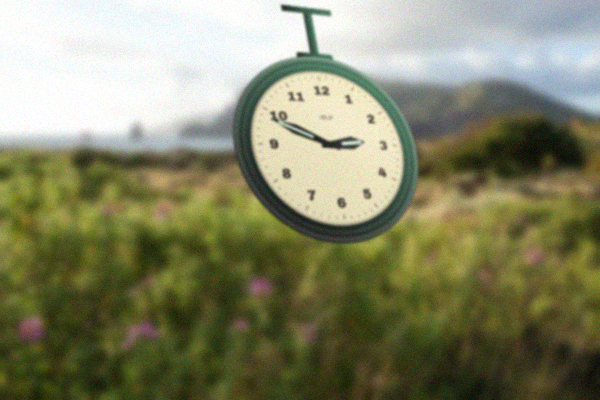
2h49
